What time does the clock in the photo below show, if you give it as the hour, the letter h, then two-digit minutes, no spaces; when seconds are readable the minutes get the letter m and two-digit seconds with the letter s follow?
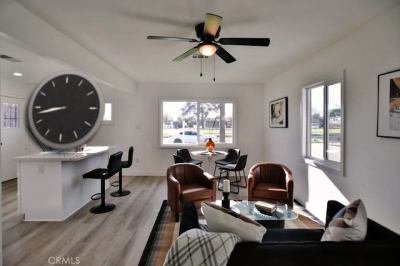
8h43
